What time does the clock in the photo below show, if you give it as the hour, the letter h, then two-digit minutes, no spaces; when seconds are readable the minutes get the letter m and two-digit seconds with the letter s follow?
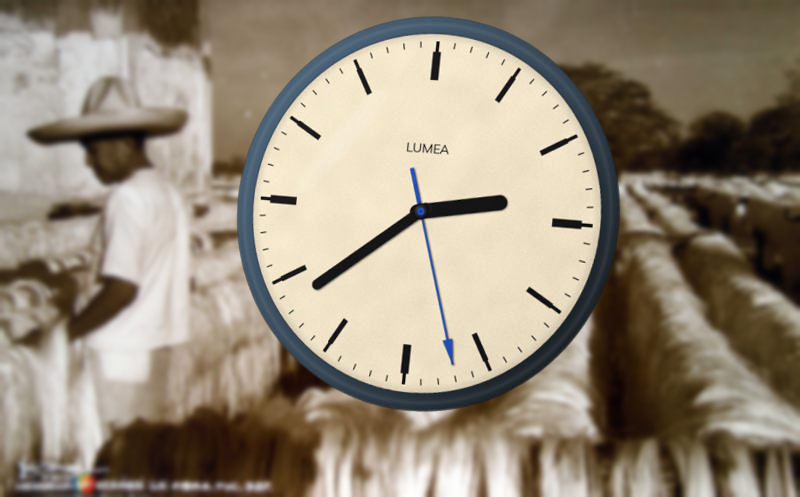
2h38m27s
